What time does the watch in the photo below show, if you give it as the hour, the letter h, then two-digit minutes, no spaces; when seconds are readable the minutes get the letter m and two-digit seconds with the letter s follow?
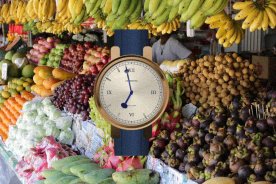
6h58
